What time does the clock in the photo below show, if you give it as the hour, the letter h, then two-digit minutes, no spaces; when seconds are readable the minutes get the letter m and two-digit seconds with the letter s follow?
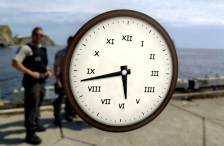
5h43
